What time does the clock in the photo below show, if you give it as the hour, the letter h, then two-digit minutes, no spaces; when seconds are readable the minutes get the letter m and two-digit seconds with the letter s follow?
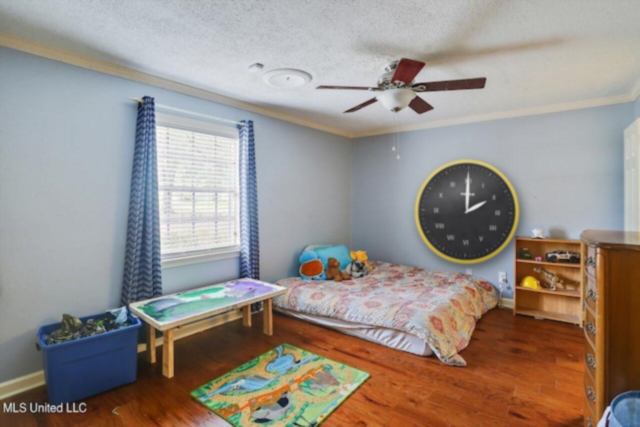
2h00
